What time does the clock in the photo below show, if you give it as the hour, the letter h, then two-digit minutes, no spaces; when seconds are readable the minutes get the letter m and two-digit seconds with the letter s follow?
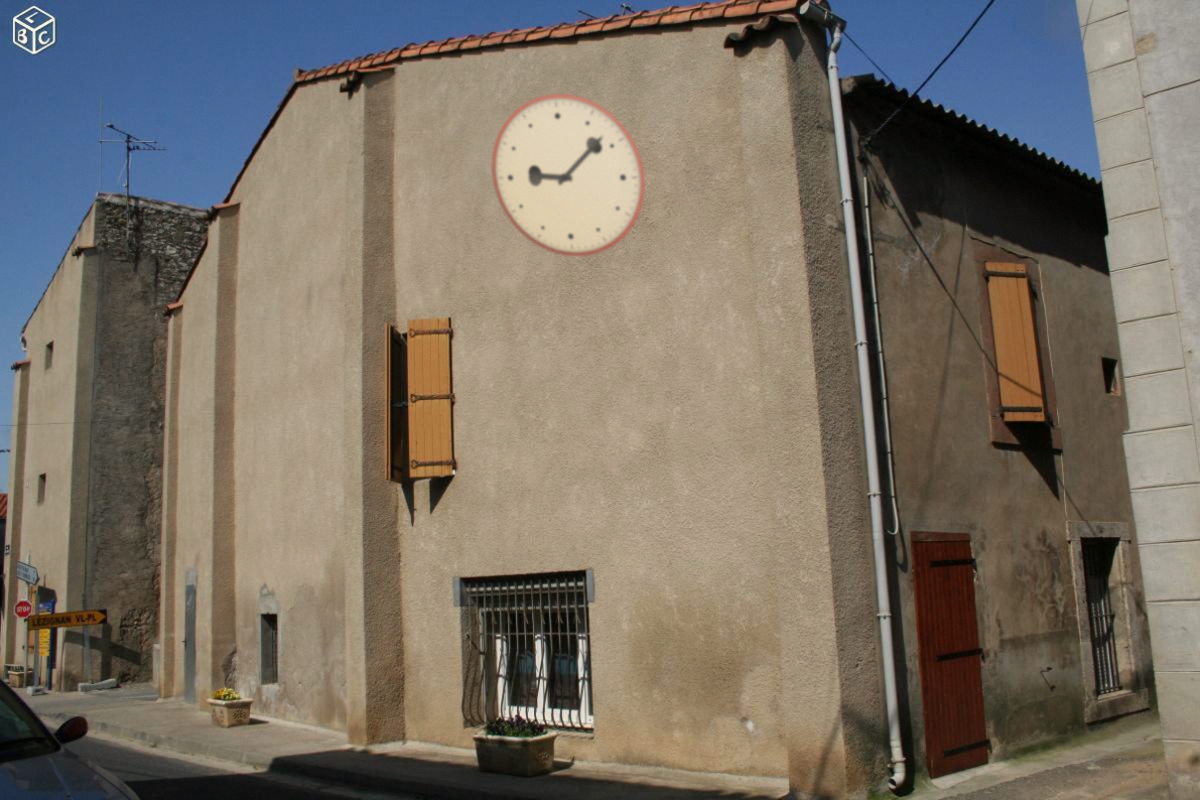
9h08
